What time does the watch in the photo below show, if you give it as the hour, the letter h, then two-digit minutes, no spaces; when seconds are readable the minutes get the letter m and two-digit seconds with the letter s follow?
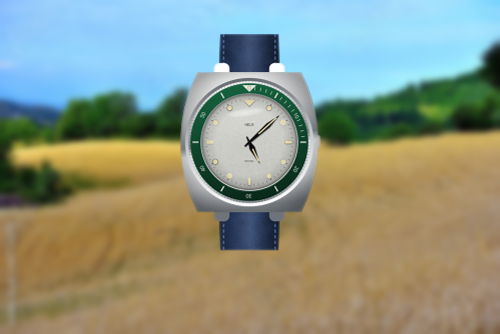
5h08
